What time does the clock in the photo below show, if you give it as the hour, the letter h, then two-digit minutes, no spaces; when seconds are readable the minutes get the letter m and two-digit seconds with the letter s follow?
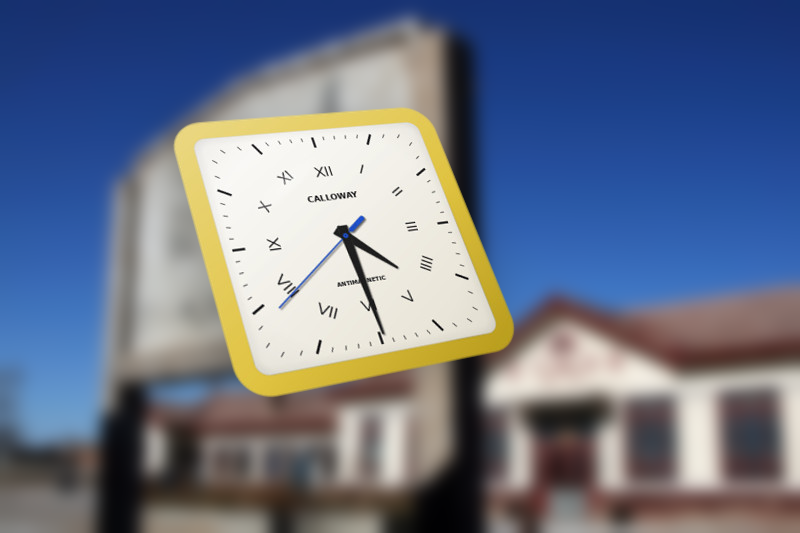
4h29m39s
